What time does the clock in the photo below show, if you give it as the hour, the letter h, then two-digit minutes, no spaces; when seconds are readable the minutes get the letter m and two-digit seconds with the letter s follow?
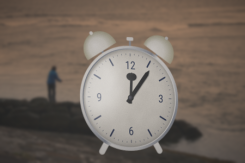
12h06
